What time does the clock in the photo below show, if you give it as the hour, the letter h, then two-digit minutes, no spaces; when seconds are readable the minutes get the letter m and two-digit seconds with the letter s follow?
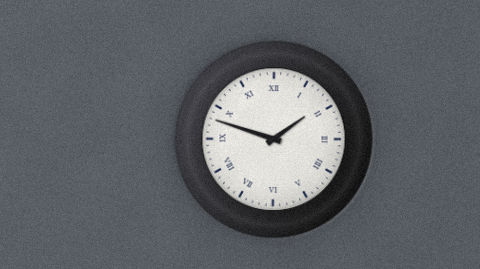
1h48
